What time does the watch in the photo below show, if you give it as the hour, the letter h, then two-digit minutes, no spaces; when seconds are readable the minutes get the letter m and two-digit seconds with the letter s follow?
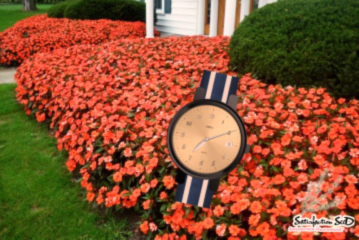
7h10
